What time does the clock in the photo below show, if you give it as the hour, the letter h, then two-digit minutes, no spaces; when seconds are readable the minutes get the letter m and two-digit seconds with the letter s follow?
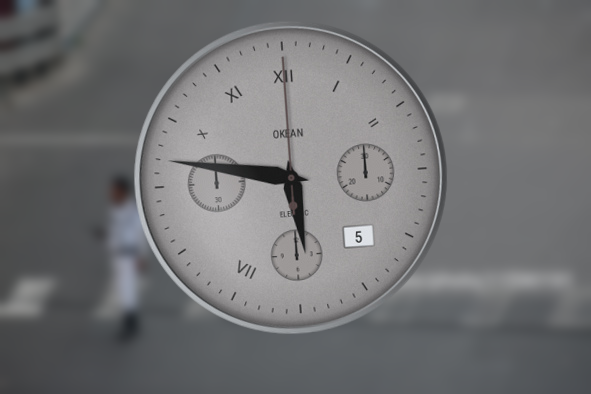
5h47
